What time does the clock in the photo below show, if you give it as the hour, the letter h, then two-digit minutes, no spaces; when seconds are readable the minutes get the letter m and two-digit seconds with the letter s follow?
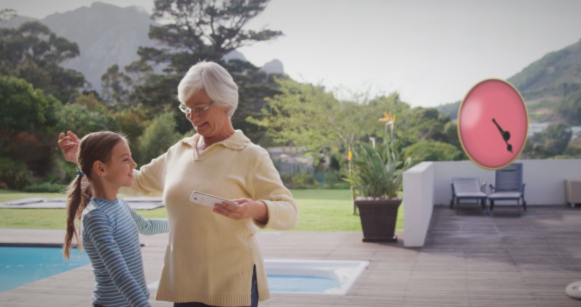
4h24
